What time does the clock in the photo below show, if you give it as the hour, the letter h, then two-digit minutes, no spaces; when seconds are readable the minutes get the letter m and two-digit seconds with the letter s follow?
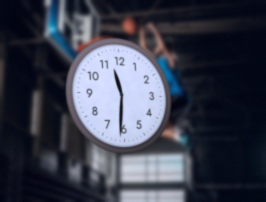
11h31
